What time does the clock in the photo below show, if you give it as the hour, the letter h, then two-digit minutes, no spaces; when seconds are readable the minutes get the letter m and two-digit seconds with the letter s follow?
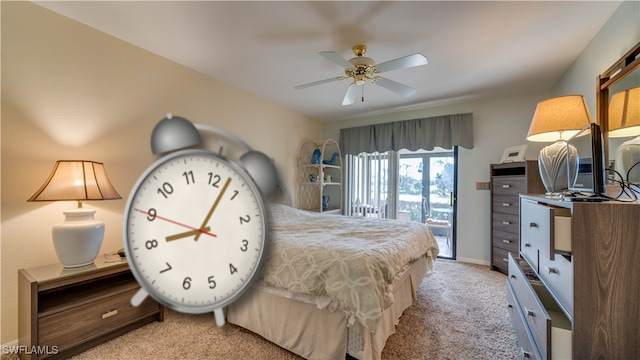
8h02m45s
